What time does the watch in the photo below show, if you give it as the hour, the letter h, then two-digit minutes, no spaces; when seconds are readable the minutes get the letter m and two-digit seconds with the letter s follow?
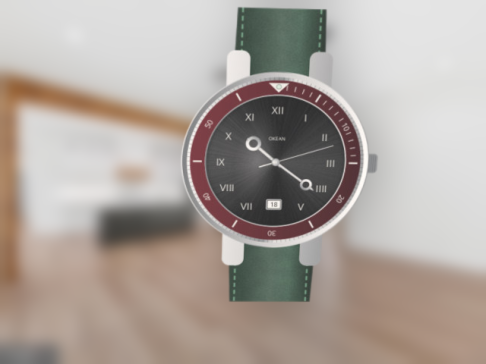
10h21m12s
